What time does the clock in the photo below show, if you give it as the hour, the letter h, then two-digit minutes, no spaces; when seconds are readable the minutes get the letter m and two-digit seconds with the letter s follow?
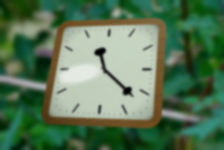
11h22
